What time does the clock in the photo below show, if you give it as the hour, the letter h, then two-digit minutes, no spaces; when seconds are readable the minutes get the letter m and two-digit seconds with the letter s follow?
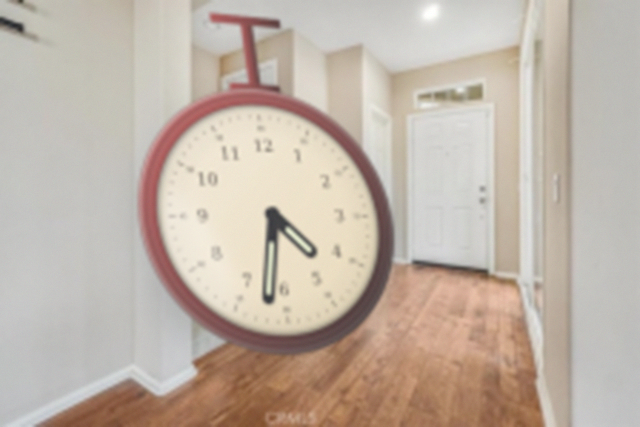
4h32
